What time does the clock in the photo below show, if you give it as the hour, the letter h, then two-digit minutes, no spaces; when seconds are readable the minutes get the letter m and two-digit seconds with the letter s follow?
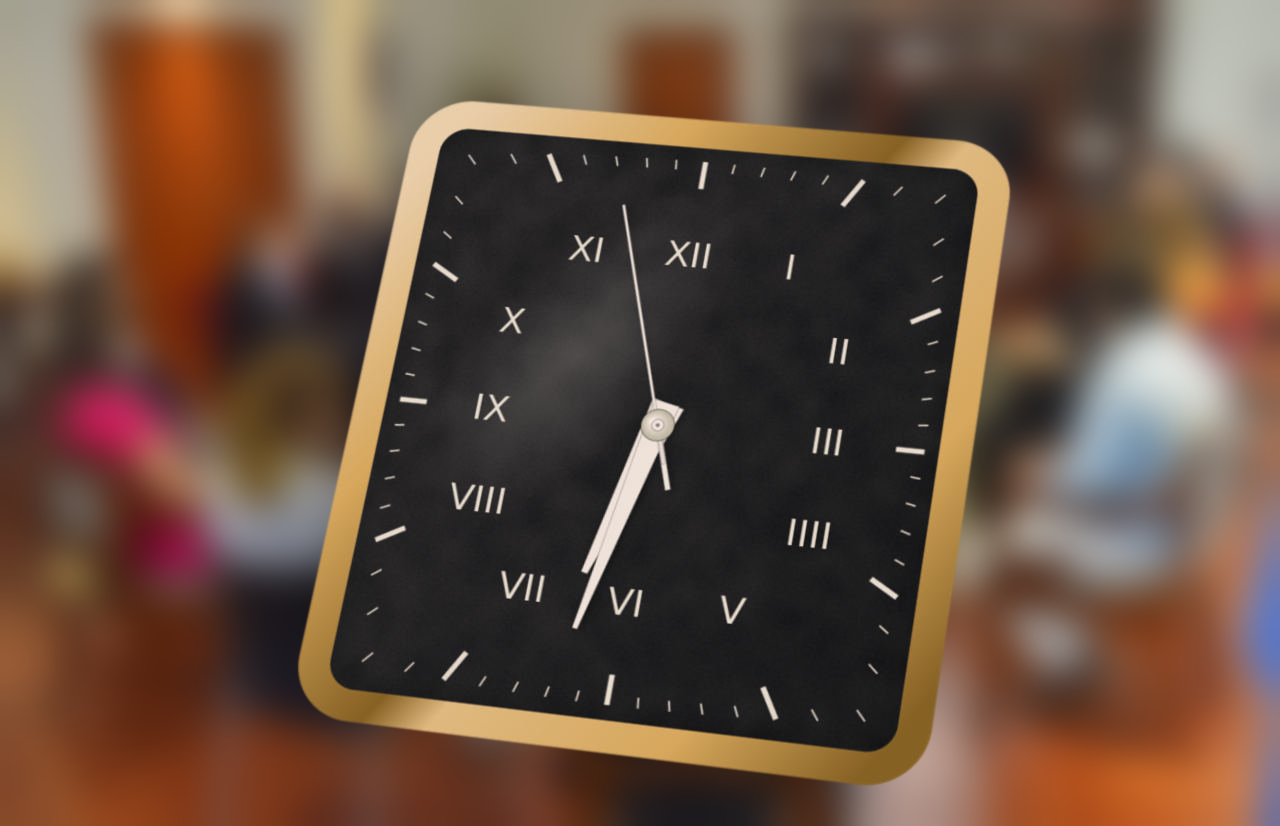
6h31m57s
